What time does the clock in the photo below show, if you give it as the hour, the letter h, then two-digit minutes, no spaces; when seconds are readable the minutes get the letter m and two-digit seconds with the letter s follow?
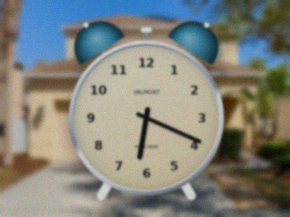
6h19
